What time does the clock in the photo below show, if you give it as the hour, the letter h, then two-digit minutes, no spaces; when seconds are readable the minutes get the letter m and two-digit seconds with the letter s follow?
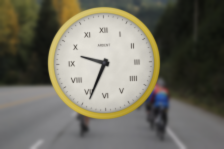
9h34
